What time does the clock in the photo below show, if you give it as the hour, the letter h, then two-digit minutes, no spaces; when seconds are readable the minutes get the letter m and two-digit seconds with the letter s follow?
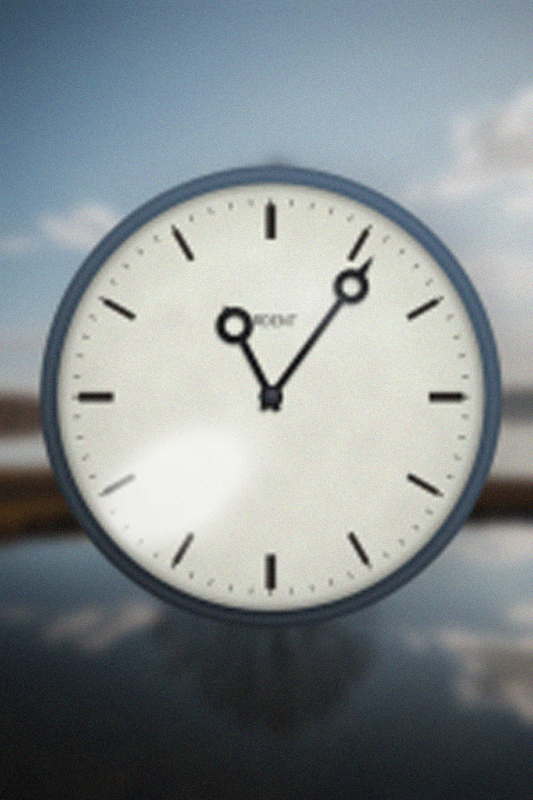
11h06
